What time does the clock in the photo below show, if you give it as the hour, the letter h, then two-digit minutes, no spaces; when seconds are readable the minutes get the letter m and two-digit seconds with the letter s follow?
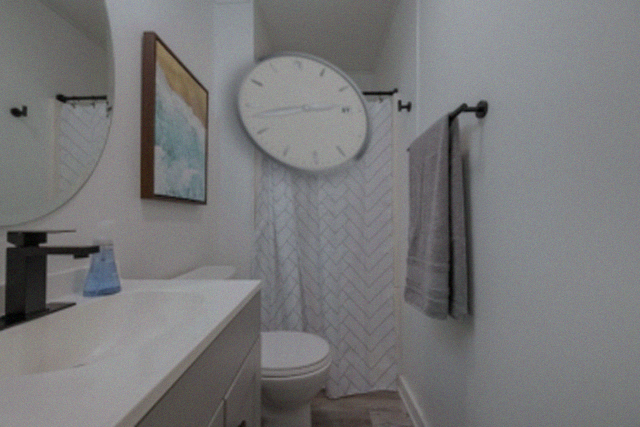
2h43
